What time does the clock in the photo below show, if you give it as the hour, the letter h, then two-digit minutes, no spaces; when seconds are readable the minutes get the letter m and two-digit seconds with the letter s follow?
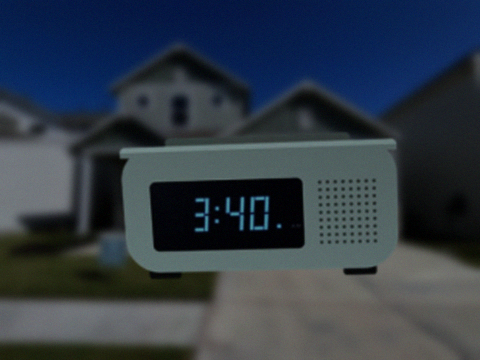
3h40
